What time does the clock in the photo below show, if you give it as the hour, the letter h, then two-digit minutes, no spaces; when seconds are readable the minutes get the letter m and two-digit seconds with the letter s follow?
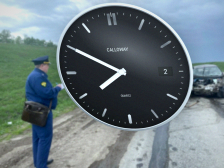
7h50
